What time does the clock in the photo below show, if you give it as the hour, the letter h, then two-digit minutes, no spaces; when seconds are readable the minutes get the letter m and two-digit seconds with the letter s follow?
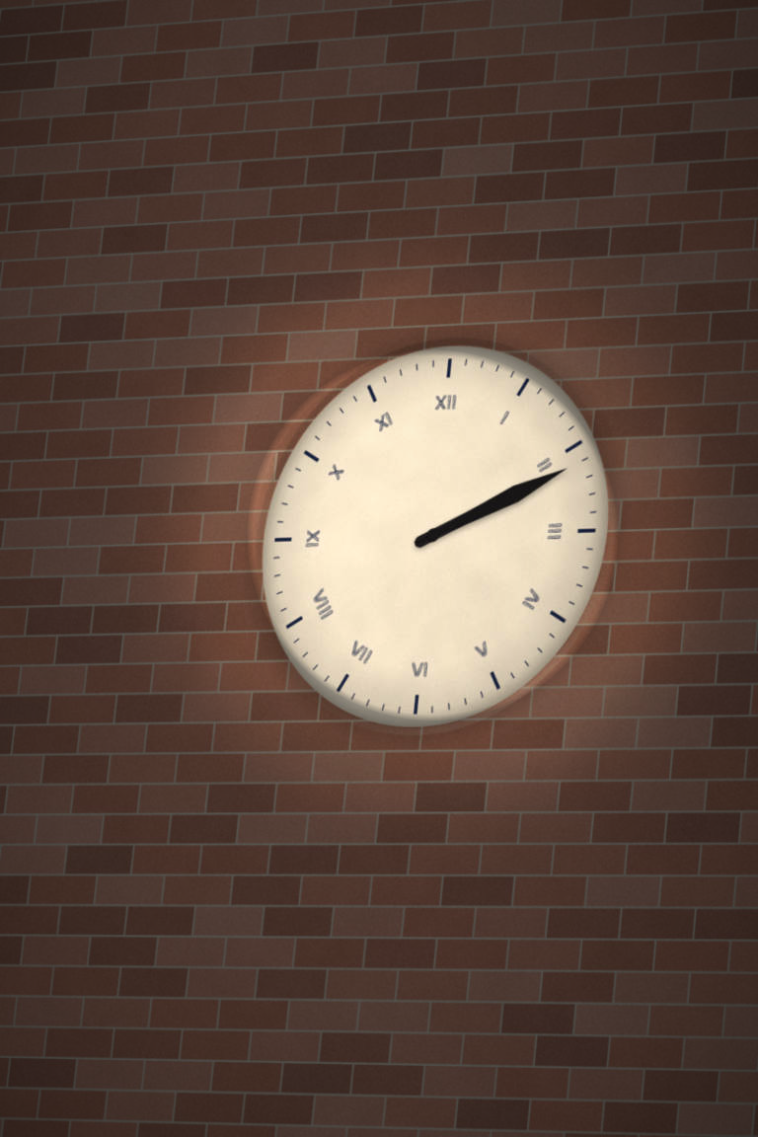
2h11
